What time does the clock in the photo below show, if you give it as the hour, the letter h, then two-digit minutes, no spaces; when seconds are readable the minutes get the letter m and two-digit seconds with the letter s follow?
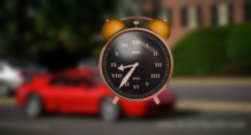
8h36
